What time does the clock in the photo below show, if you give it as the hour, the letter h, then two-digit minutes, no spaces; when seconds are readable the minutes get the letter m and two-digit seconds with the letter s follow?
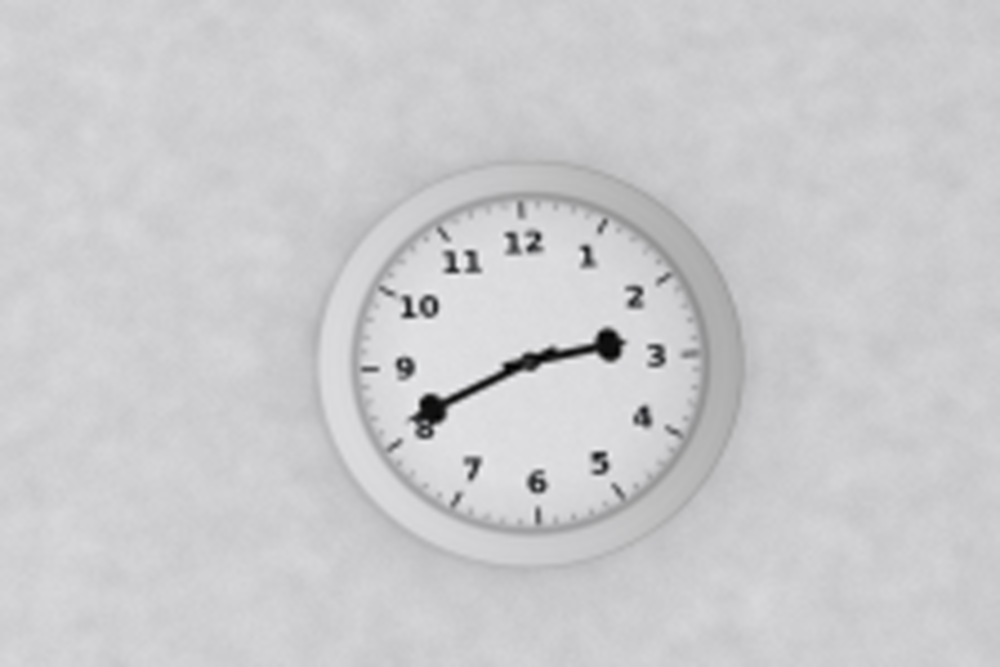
2h41
